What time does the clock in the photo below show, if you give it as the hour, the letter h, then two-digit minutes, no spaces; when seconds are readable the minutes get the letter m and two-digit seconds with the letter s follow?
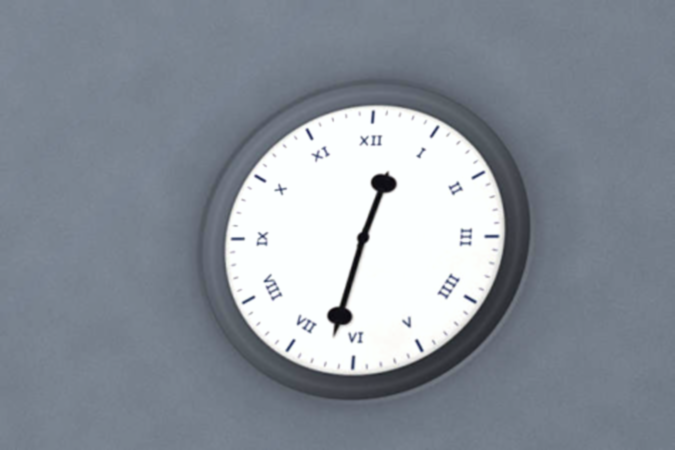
12h32
